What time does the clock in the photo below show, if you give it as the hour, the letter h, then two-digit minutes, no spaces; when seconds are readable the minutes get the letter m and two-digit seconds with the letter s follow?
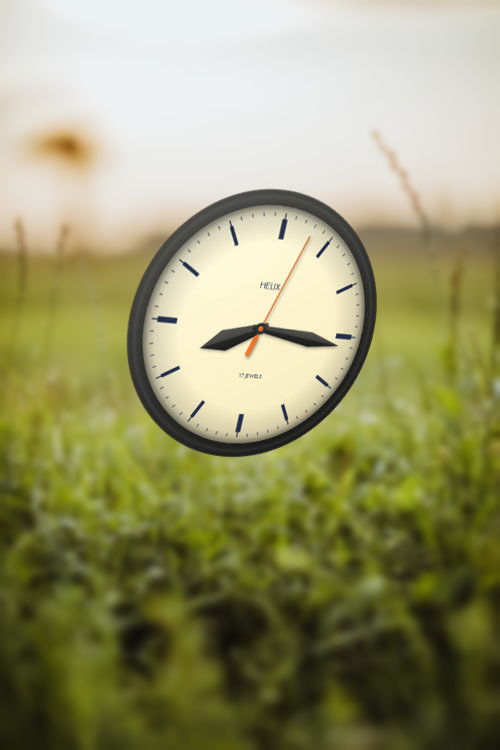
8h16m03s
